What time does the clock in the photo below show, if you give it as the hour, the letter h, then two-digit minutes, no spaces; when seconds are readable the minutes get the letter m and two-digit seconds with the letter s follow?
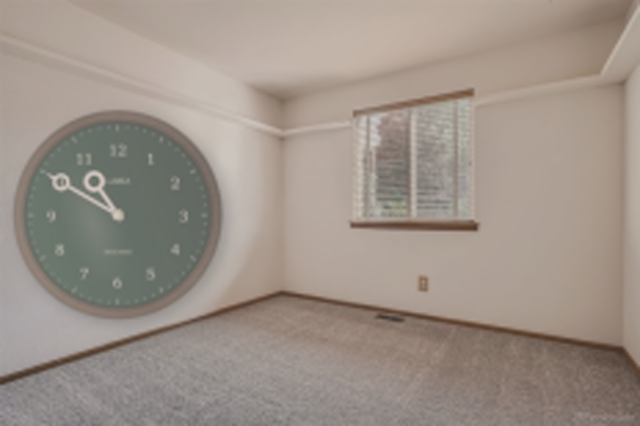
10h50
